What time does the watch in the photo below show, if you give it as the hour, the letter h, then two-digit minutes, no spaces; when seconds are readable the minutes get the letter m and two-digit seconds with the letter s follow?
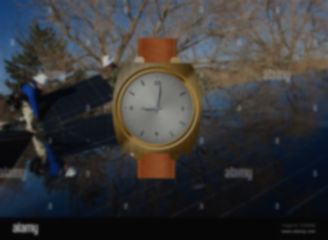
9h01
